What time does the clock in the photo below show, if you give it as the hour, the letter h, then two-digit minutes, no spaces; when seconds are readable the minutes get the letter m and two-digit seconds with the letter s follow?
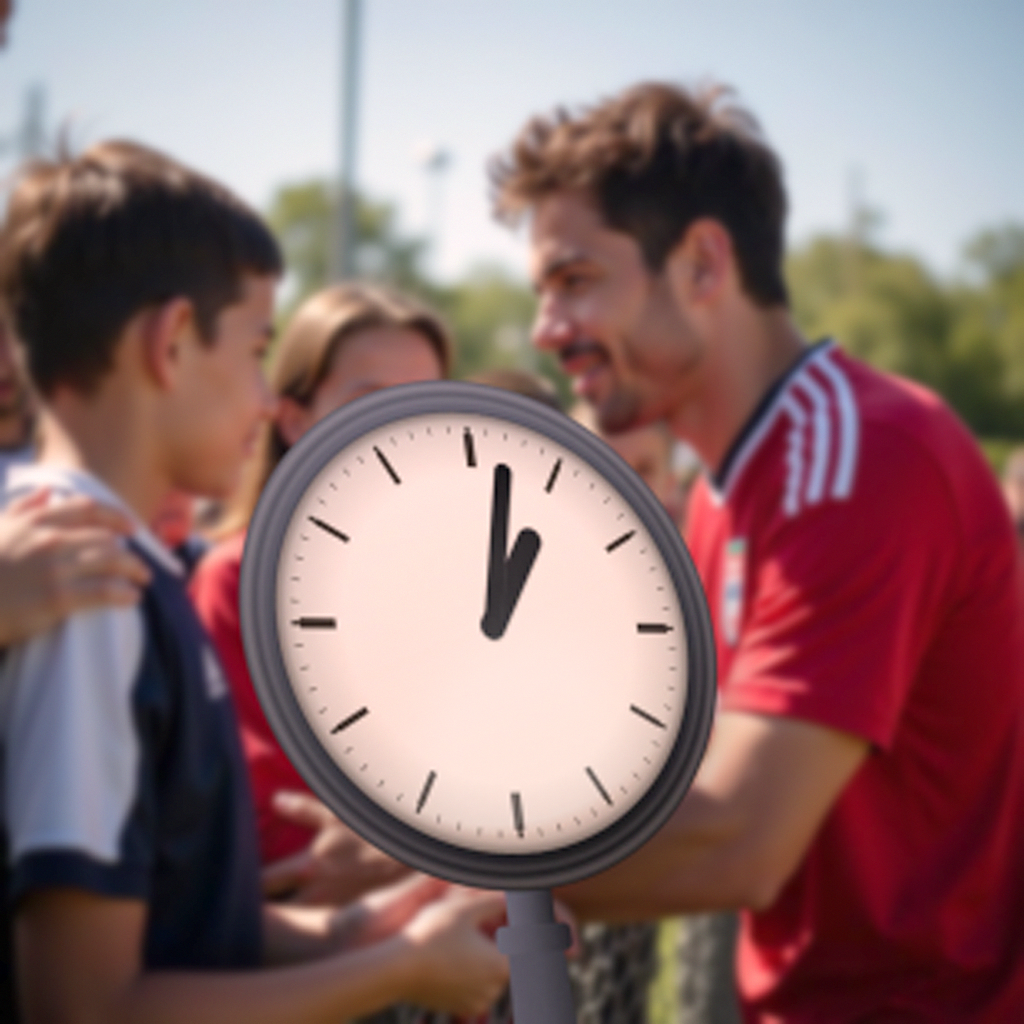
1h02
